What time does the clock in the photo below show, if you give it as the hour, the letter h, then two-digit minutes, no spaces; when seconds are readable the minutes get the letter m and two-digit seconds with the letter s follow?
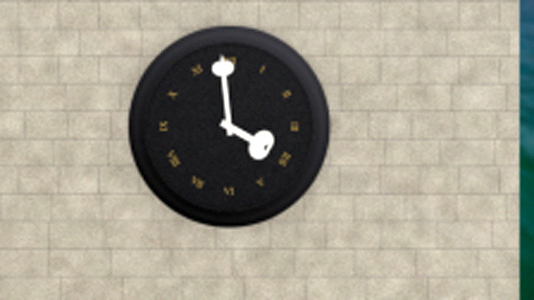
3h59
